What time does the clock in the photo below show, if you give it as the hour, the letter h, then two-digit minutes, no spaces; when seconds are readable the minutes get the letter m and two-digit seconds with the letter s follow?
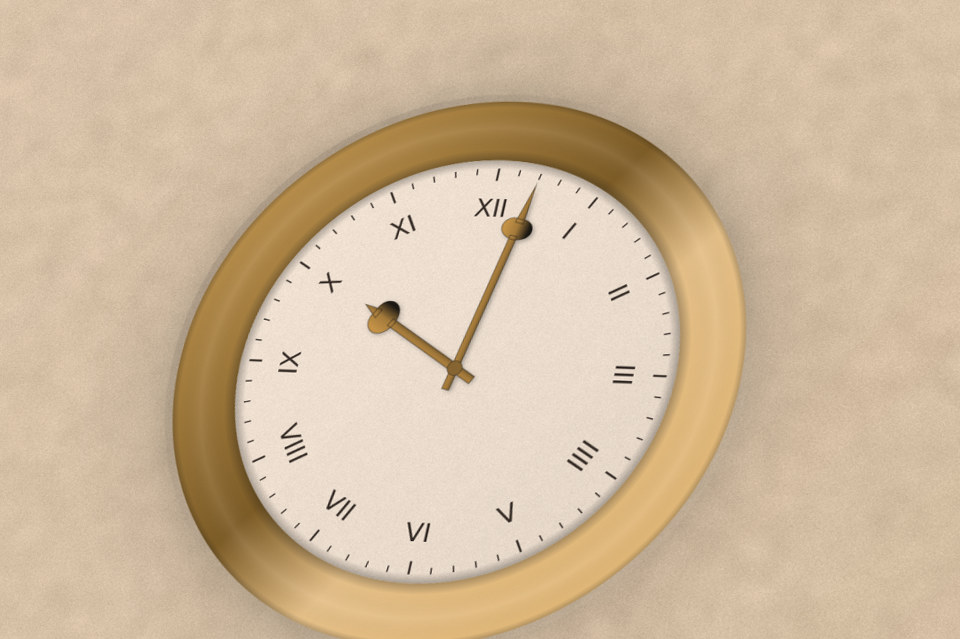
10h02
